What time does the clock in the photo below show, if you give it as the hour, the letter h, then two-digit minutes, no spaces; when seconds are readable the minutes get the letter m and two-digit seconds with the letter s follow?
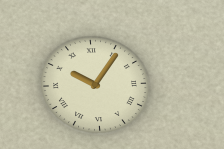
10h06
